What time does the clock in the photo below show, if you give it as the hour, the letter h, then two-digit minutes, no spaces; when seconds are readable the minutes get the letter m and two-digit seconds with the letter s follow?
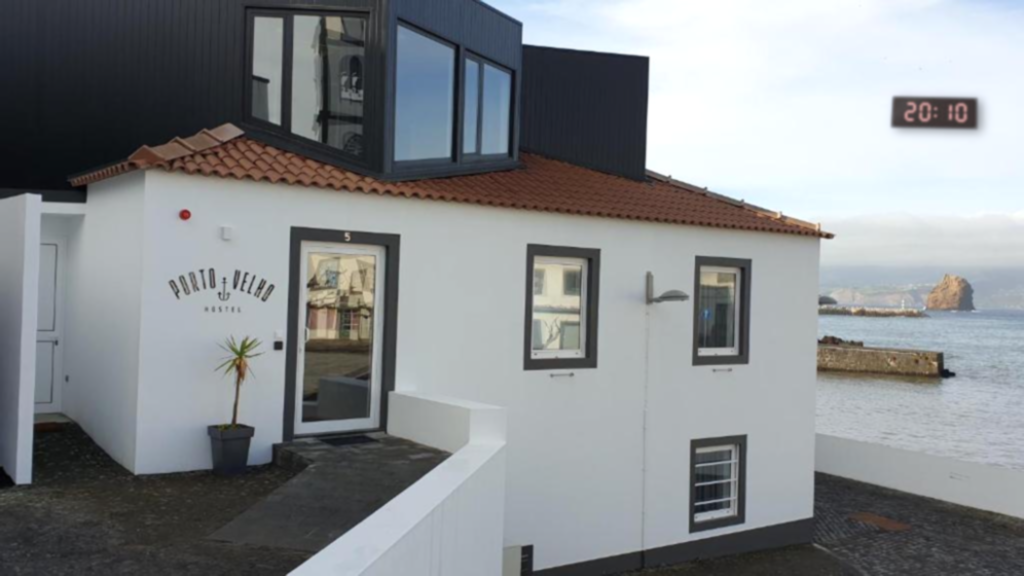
20h10
